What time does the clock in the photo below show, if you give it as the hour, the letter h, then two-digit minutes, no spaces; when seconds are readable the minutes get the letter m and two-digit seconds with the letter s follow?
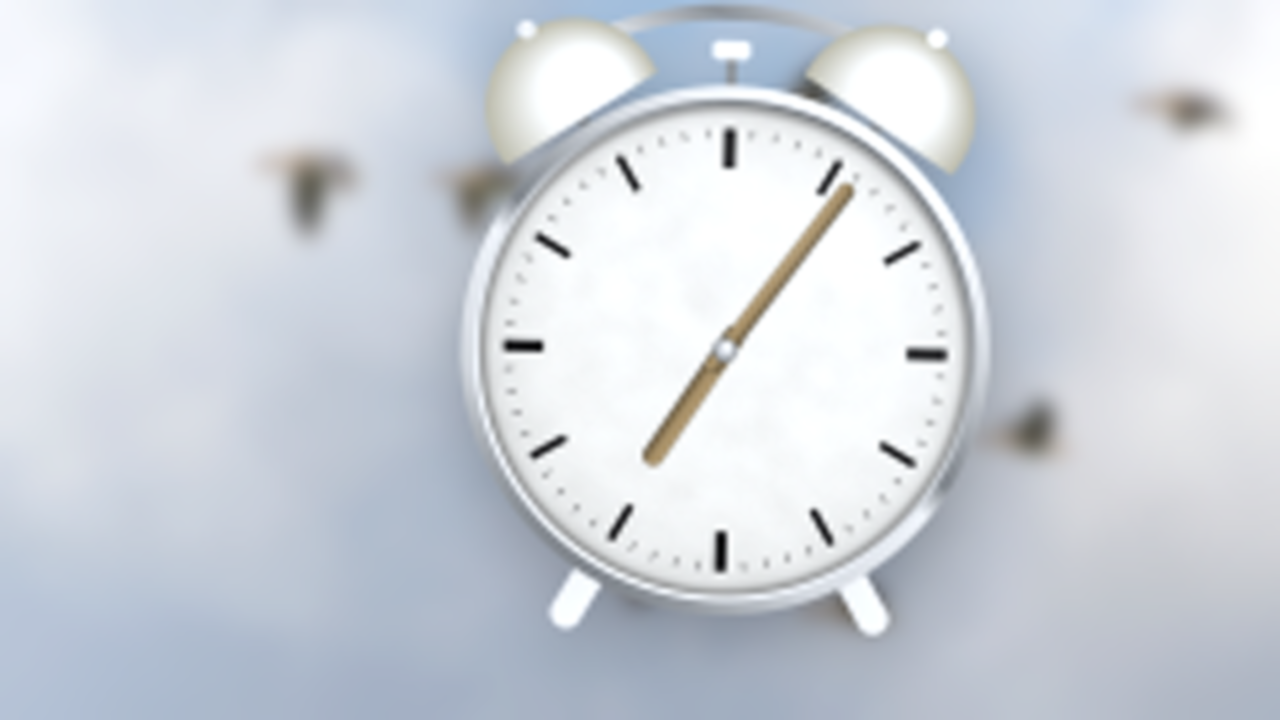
7h06
